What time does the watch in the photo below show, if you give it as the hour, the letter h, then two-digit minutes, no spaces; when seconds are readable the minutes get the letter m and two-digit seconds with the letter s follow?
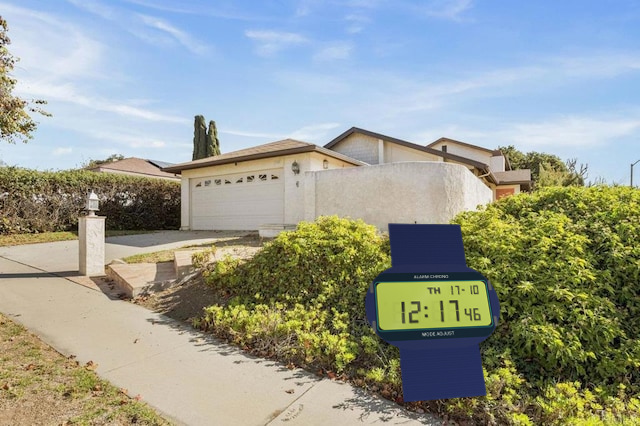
12h17m46s
